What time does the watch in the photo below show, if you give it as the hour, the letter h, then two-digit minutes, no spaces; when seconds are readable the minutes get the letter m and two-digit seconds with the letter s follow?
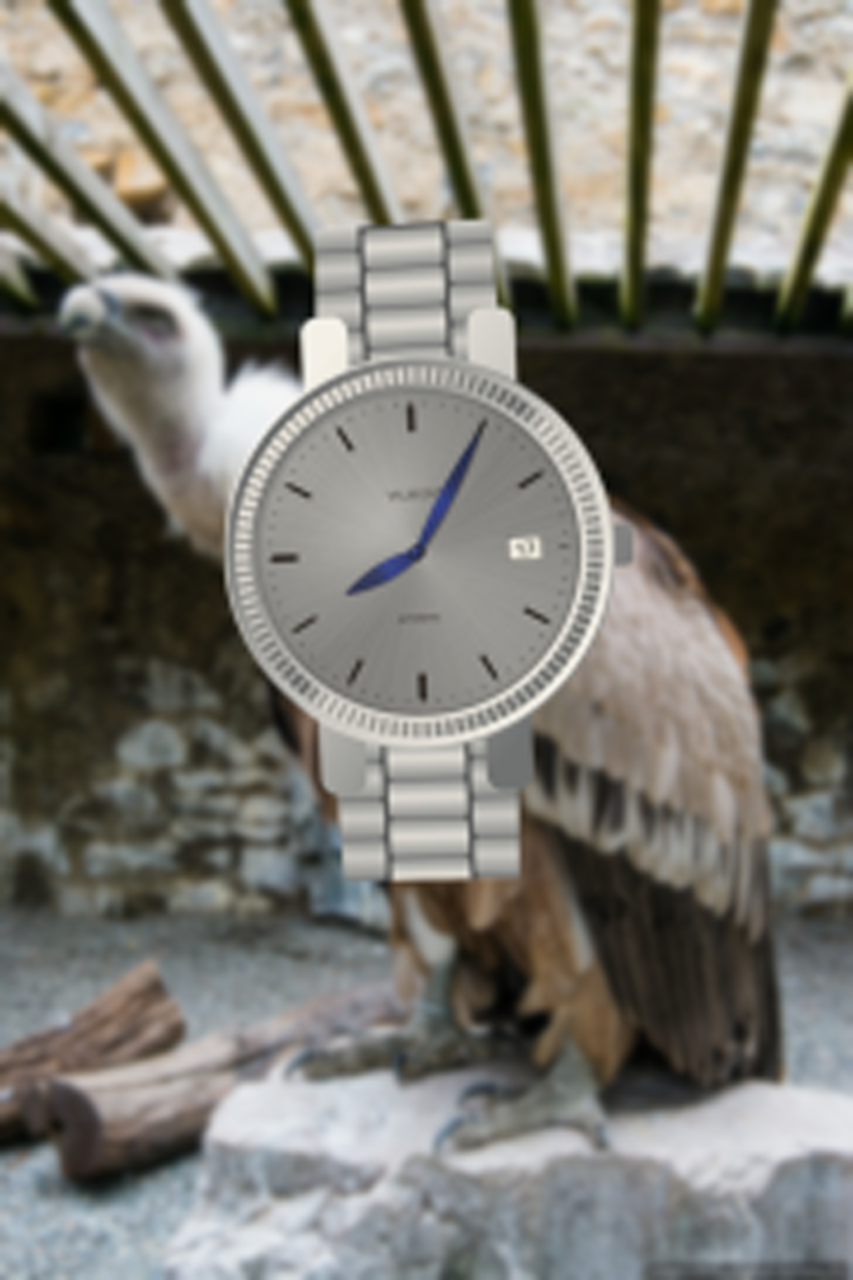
8h05
